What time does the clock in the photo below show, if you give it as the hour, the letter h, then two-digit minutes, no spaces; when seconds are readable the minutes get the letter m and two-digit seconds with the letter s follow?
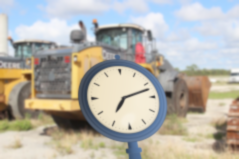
7h12
